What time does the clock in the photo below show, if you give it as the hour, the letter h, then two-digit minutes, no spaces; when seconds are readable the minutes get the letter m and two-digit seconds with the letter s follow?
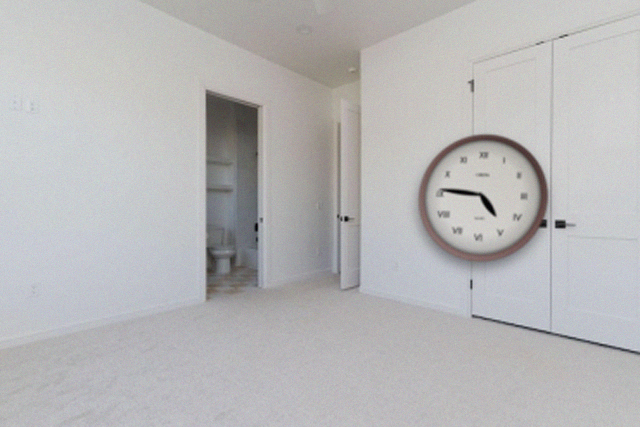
4h46
